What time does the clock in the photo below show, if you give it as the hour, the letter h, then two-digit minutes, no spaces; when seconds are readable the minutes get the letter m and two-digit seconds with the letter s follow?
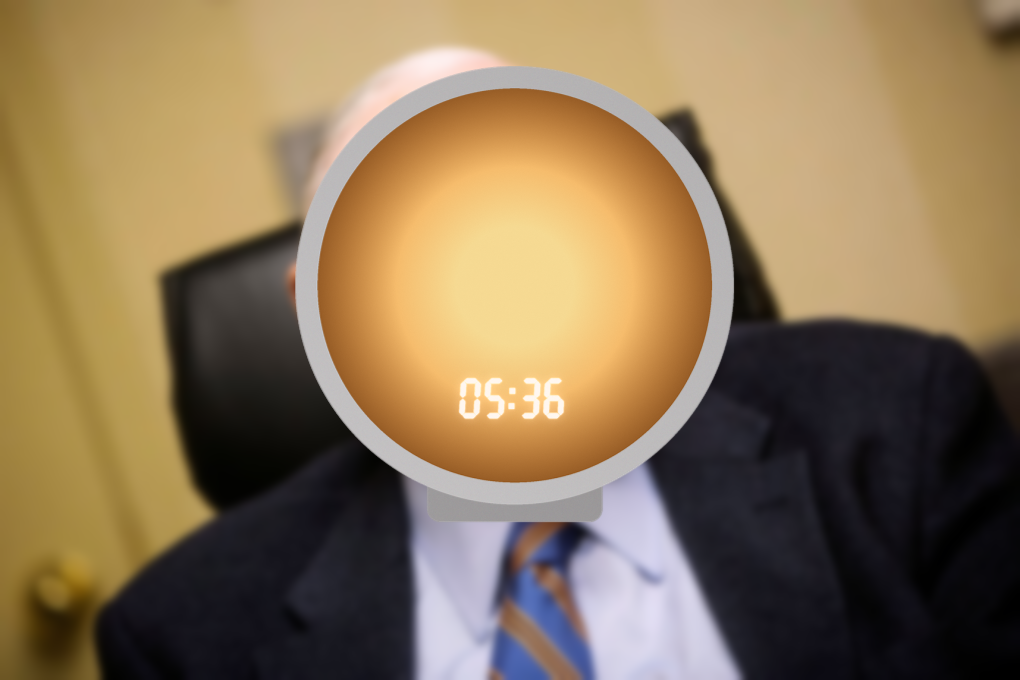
5h36
